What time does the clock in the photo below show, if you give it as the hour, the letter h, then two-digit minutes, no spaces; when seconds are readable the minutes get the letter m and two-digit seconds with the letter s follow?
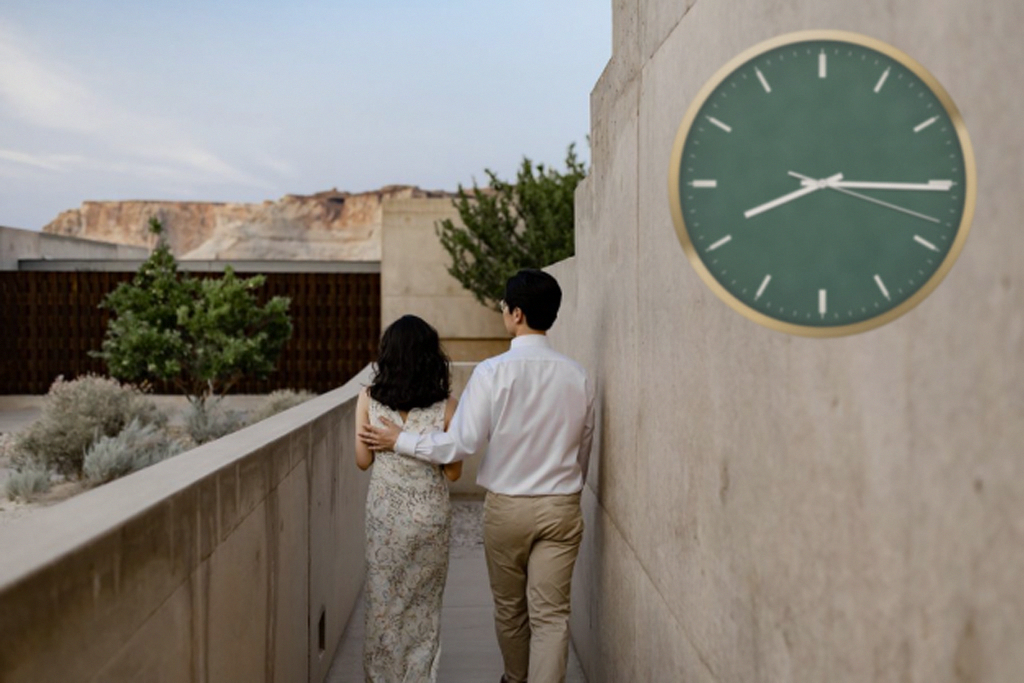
8h15m18s
